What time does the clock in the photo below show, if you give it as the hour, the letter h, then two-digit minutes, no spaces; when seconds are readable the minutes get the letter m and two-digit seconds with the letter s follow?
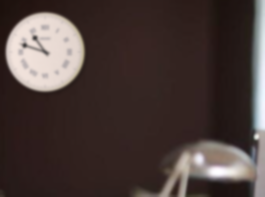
10h48
